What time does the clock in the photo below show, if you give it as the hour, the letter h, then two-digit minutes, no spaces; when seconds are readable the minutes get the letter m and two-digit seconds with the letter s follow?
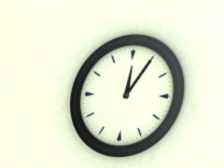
12h05
